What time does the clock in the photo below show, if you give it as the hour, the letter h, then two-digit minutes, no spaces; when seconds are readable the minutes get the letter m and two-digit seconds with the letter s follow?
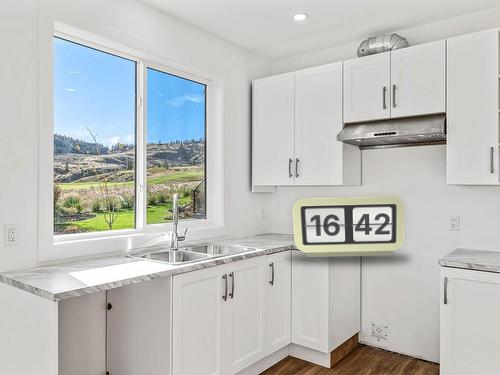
16h42
